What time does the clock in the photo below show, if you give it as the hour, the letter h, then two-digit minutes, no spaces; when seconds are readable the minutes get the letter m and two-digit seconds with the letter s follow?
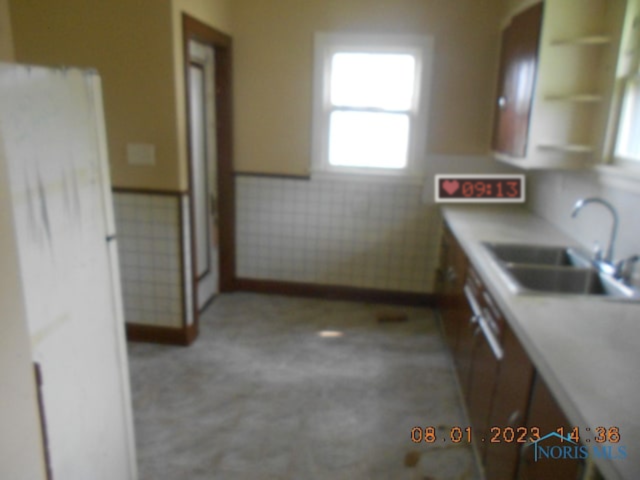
9h13
